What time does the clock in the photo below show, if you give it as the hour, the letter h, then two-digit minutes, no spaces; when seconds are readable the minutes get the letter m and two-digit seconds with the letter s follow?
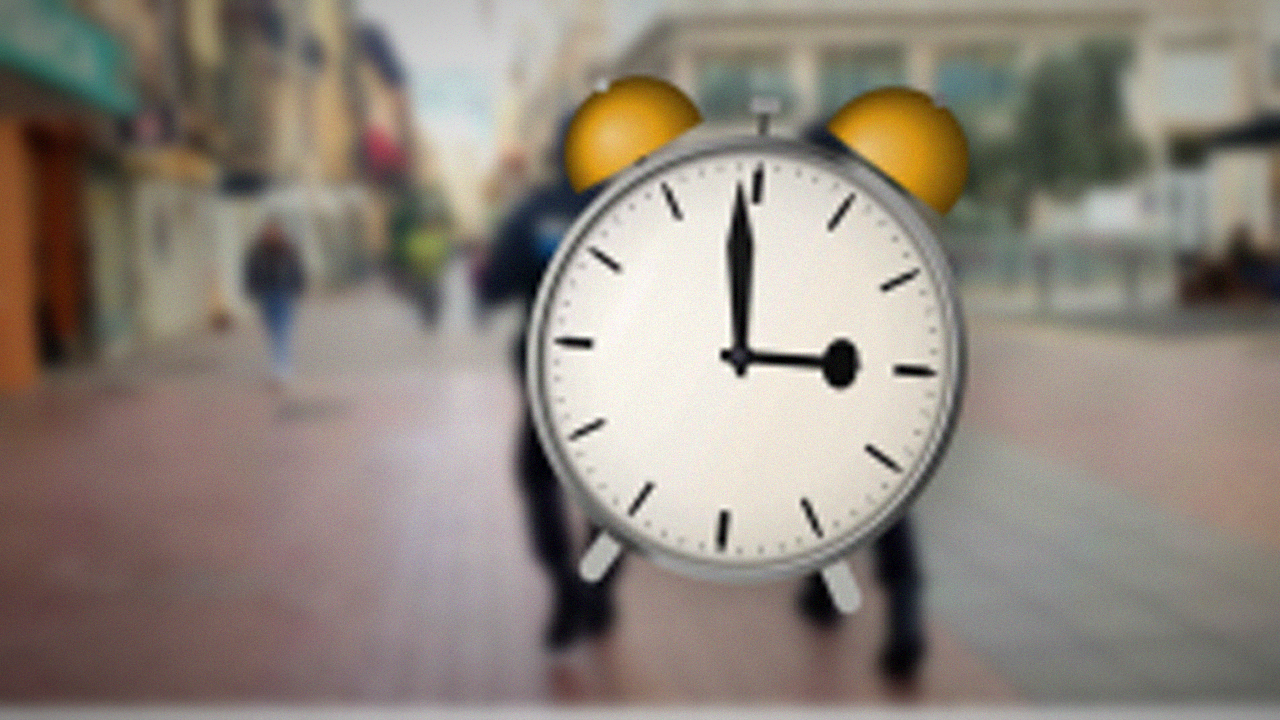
2h59
